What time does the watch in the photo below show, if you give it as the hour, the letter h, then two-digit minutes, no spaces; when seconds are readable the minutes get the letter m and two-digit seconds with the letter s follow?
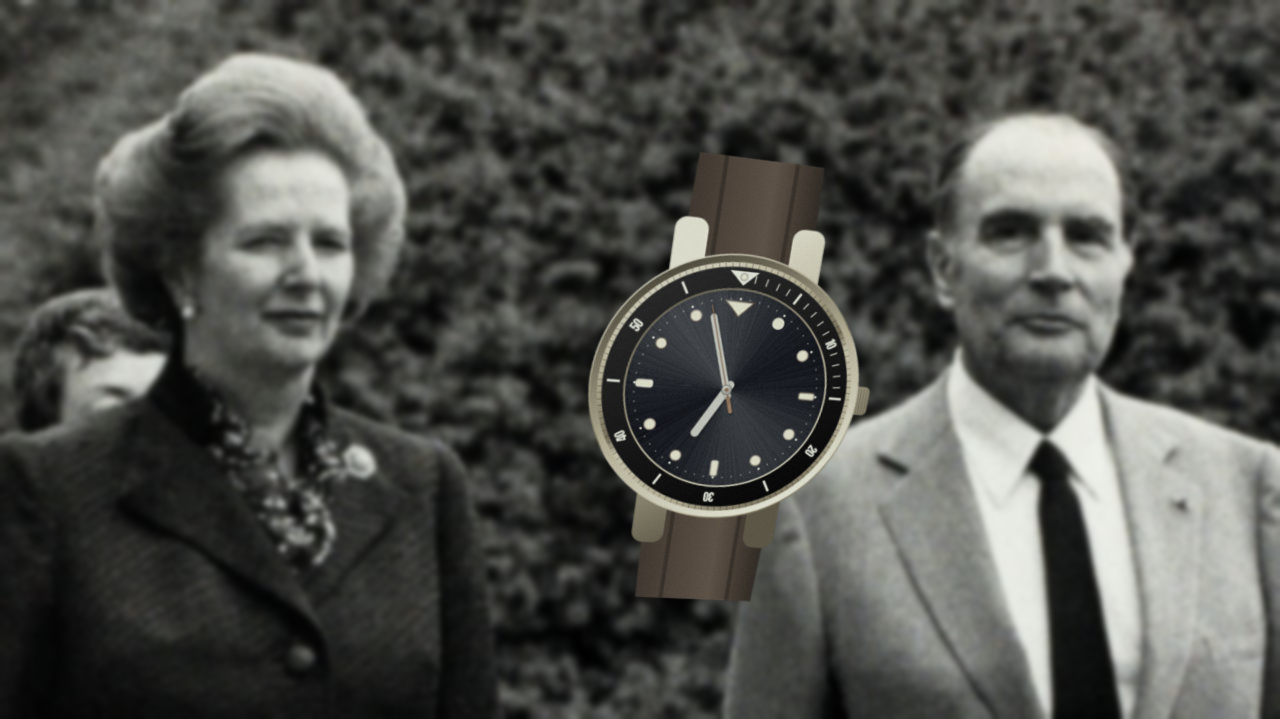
6h56m57s
